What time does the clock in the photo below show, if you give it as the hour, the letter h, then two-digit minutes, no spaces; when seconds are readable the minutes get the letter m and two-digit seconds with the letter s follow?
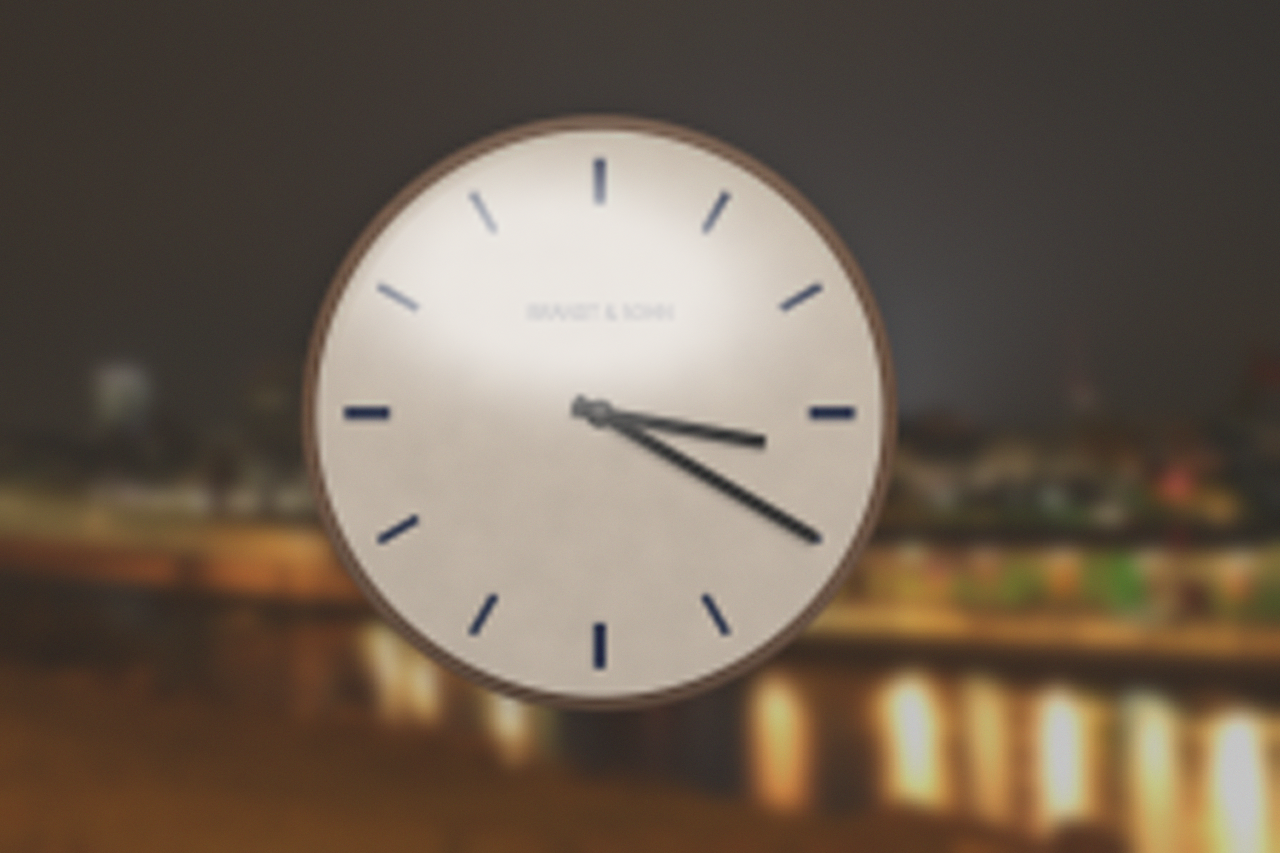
3h20
